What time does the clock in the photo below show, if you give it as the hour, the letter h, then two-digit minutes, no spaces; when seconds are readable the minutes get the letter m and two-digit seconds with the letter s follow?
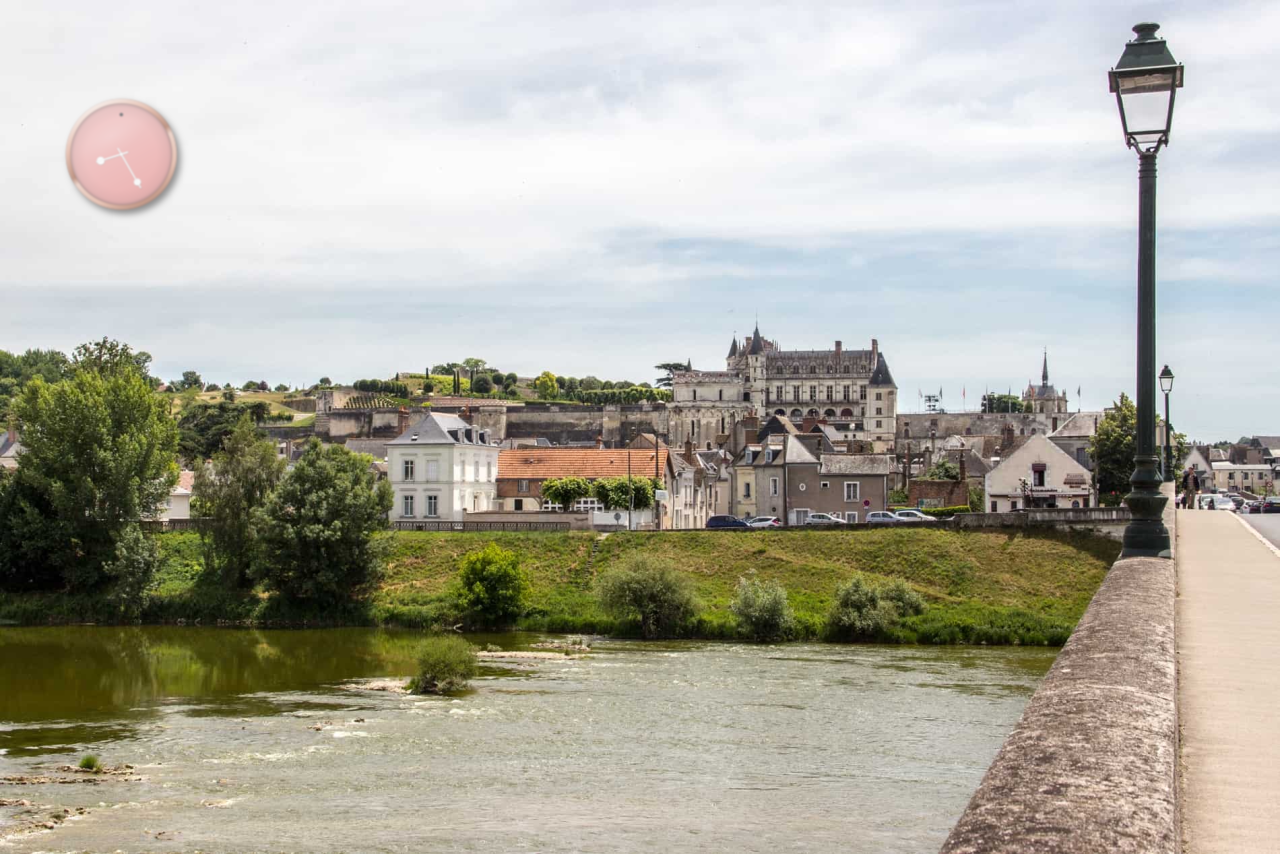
8h25
